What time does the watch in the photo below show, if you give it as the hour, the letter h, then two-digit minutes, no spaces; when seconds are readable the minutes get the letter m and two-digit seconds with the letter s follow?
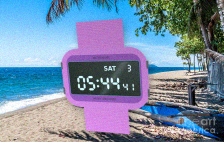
5h44m41s
